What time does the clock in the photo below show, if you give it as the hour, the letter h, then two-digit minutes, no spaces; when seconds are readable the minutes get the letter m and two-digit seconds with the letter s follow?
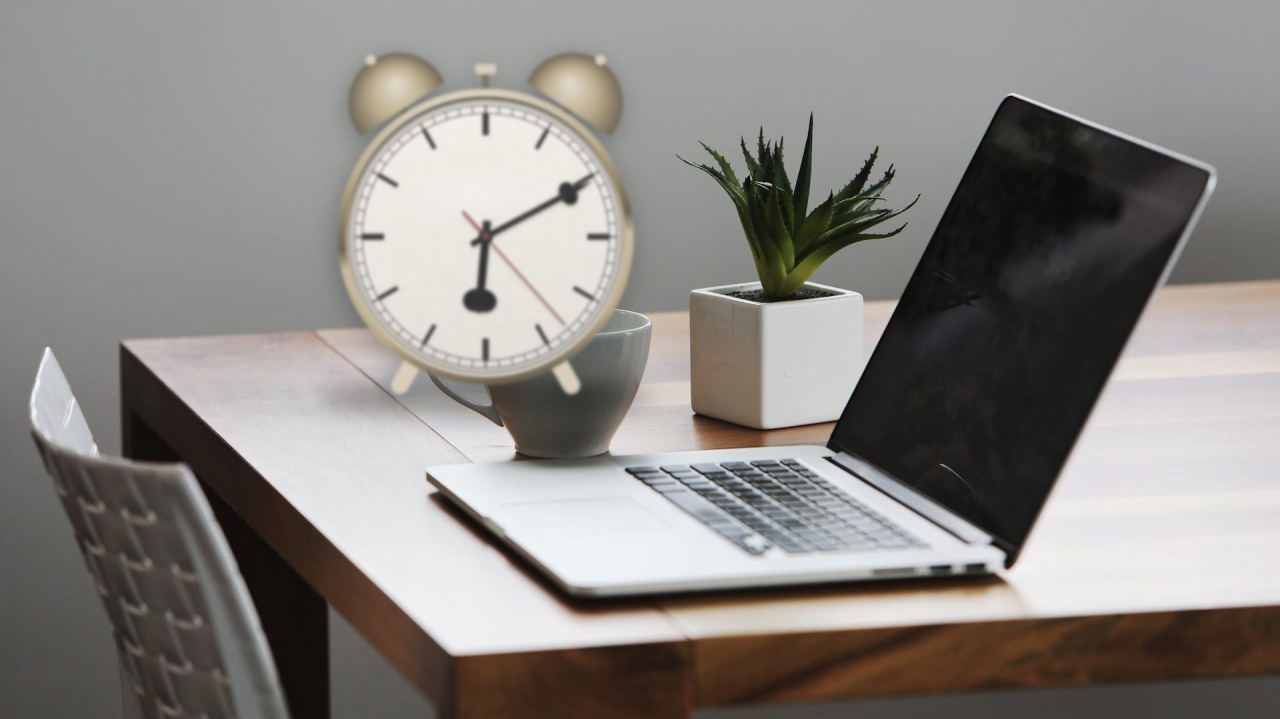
6h10m23s
